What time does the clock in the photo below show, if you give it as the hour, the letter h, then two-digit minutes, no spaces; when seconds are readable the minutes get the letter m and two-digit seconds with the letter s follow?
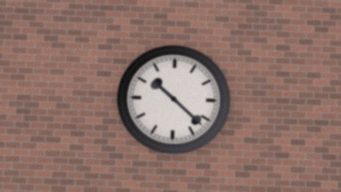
10h22
